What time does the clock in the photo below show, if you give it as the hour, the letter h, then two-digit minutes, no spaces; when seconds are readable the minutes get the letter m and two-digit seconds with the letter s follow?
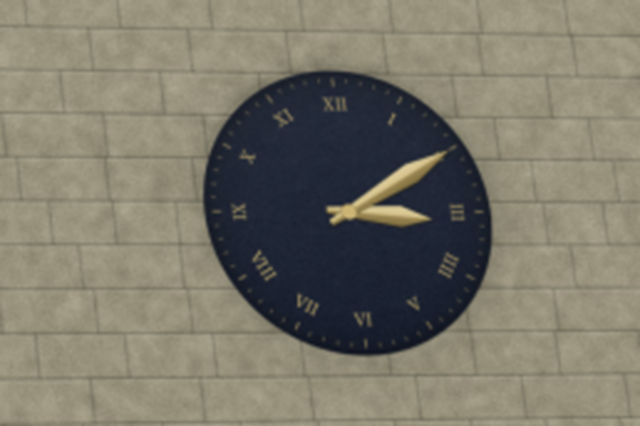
3h10
